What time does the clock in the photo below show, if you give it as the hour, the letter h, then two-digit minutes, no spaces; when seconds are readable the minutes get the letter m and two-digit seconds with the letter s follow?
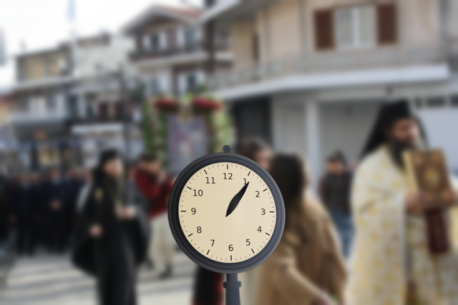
1h06
